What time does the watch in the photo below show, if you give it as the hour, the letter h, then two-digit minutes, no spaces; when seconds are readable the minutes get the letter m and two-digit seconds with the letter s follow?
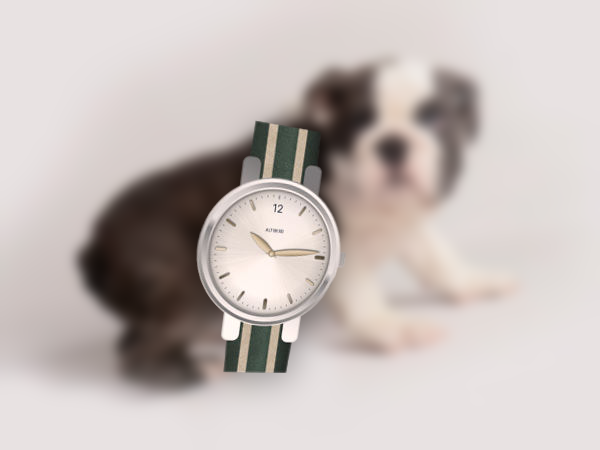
10h14
